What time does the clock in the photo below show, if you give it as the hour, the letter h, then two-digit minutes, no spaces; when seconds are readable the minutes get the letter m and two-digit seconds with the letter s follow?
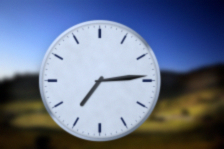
7h14
